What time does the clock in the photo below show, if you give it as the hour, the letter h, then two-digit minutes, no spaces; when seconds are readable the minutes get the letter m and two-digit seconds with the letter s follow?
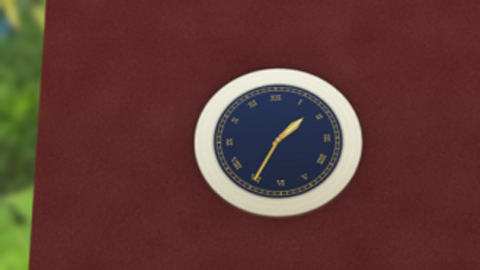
1h35
